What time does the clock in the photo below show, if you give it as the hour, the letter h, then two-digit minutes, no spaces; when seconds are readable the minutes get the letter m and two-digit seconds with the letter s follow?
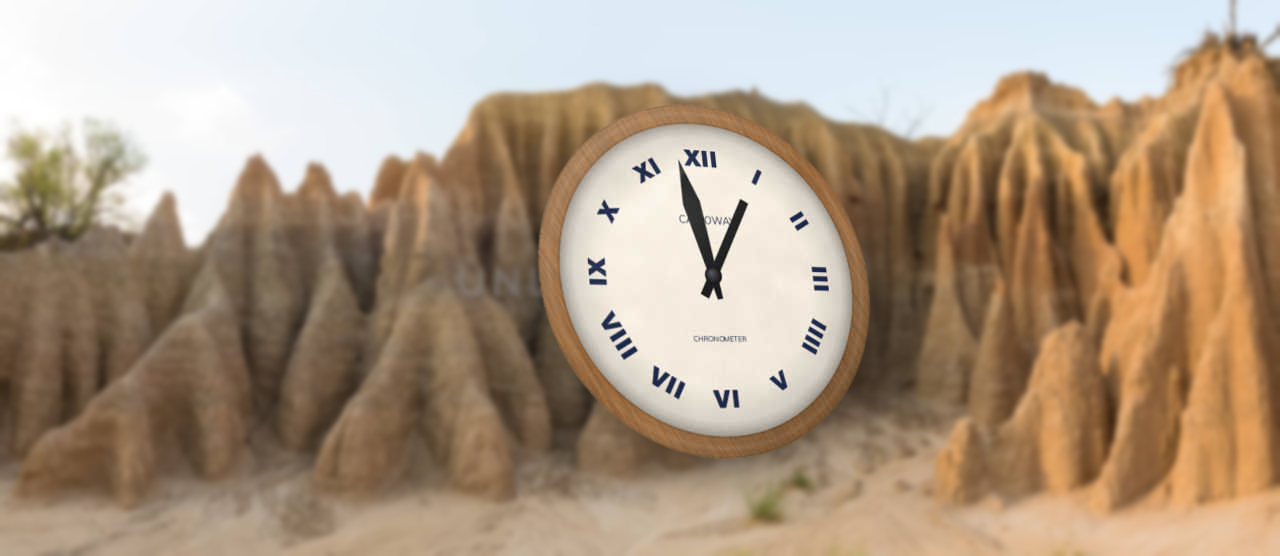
12h58
